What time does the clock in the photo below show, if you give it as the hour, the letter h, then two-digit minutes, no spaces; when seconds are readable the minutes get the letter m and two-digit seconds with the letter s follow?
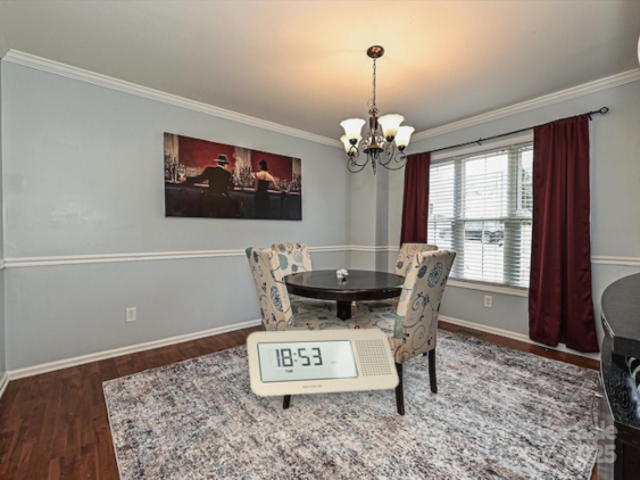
18h53
